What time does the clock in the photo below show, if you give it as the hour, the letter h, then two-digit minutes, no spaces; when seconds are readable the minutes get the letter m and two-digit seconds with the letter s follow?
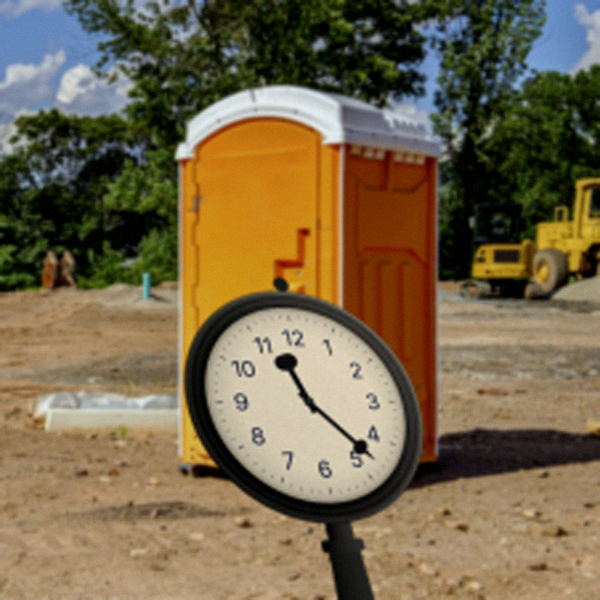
11h23
